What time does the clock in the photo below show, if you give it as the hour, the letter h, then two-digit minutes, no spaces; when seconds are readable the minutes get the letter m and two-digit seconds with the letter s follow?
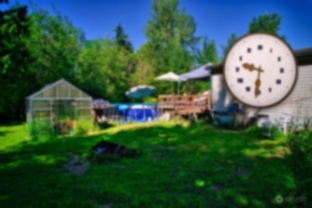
9h31
